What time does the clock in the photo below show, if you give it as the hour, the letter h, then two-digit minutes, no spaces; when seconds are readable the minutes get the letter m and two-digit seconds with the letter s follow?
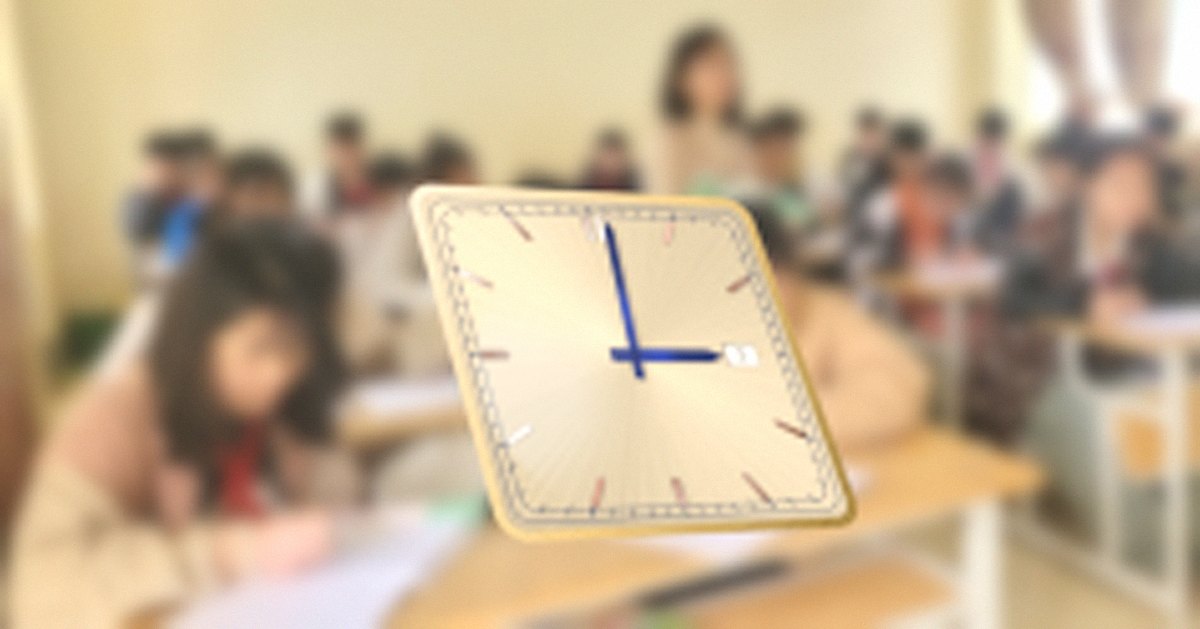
3h01
